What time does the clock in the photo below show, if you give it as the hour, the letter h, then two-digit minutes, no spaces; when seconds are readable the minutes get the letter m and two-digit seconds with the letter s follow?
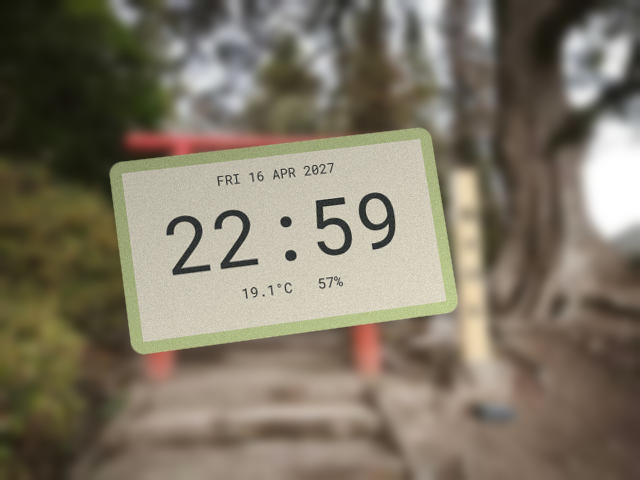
22h59
